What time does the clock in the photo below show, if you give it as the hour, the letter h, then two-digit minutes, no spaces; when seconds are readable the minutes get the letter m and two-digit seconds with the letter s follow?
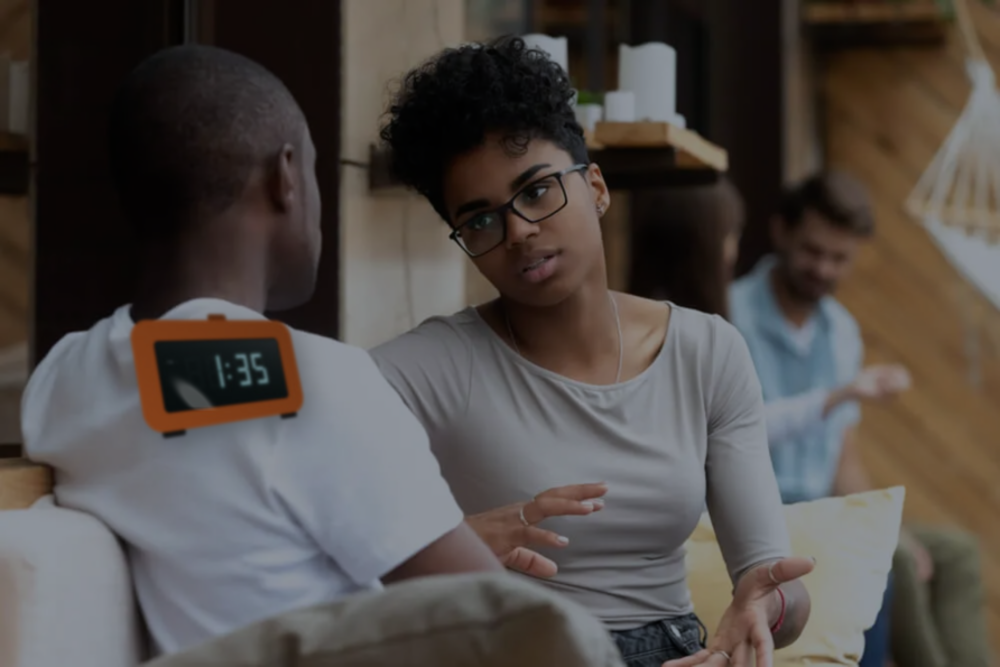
1h35
